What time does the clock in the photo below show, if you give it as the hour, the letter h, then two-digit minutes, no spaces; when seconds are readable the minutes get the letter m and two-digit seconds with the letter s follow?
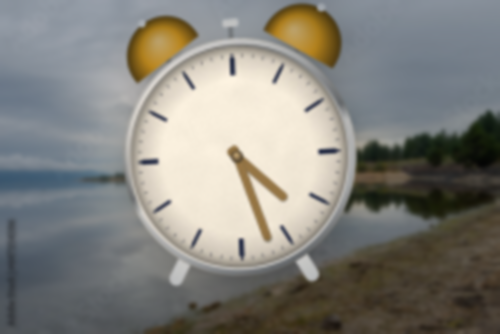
4h27
